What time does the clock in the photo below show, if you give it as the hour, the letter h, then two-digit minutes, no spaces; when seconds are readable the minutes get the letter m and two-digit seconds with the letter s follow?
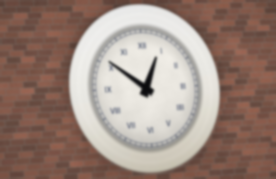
12h51
